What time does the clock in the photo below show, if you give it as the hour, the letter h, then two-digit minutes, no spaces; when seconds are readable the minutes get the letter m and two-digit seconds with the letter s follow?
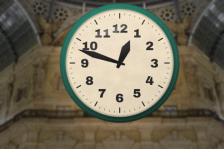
12h48
